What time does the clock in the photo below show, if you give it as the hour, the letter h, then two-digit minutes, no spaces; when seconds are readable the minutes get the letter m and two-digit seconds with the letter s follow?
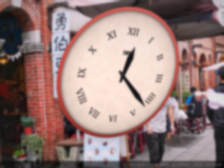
12h22
